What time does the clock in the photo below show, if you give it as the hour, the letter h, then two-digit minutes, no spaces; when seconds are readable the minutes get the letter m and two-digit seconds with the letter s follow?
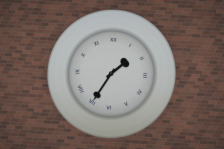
1h35
